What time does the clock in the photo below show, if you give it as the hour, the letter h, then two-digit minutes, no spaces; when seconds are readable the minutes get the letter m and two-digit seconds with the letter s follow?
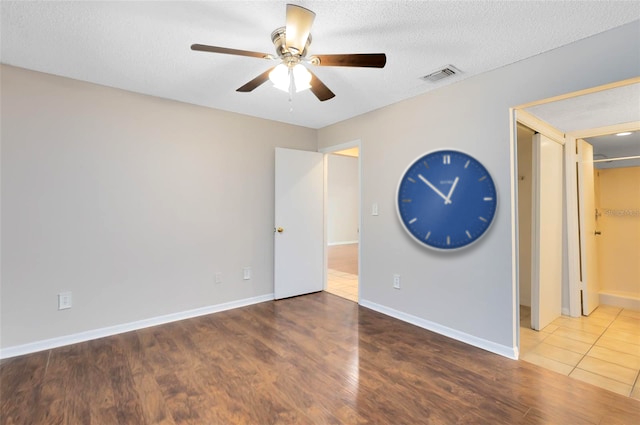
12h52
